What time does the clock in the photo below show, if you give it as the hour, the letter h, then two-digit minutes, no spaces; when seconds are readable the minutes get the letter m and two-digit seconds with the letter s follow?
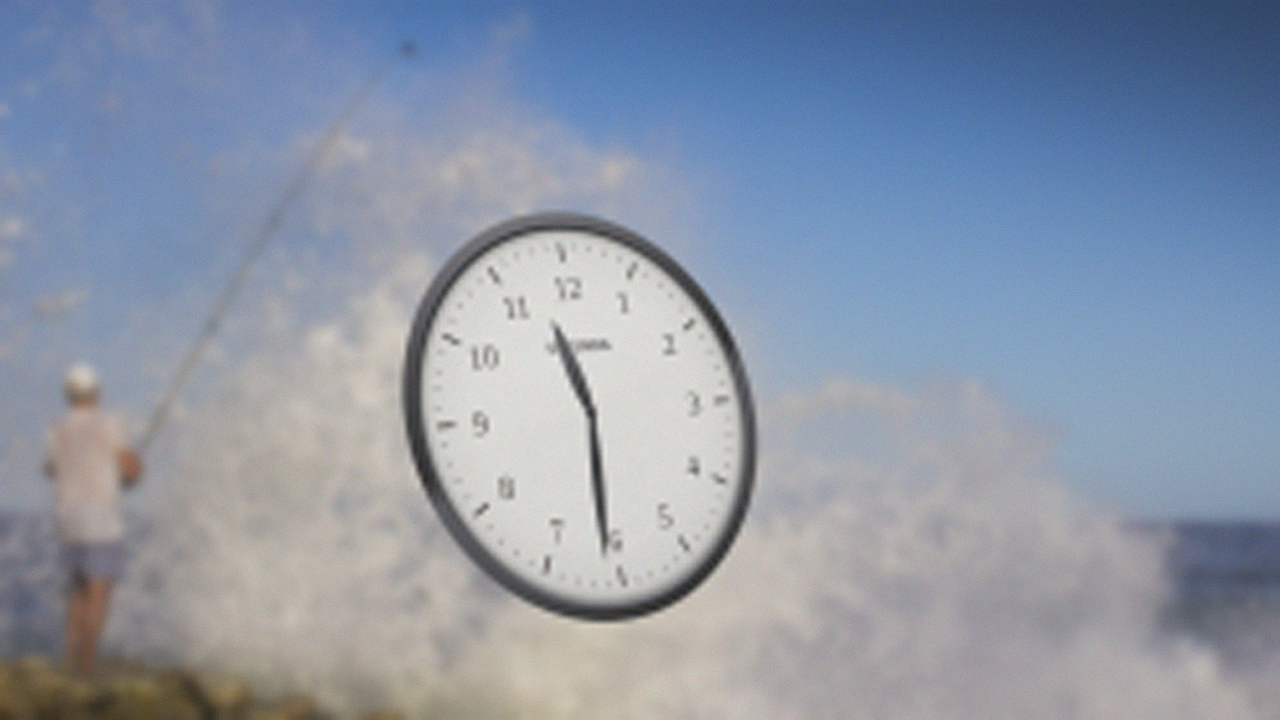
11h31
